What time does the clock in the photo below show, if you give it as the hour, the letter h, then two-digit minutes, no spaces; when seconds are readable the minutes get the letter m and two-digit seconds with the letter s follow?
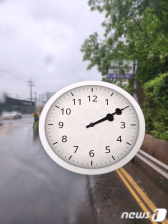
2h10
